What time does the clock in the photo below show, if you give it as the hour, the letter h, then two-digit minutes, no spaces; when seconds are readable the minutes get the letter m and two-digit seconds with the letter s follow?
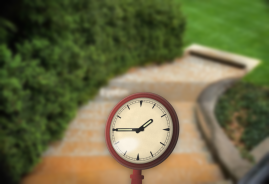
1h45
